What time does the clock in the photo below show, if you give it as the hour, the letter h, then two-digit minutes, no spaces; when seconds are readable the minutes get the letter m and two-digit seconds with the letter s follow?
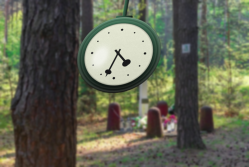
4h33
